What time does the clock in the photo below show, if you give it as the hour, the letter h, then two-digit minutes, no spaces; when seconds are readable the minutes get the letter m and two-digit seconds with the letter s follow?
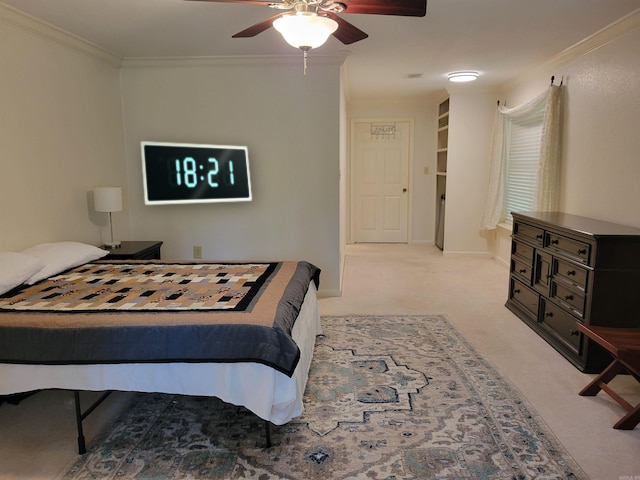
18h21
